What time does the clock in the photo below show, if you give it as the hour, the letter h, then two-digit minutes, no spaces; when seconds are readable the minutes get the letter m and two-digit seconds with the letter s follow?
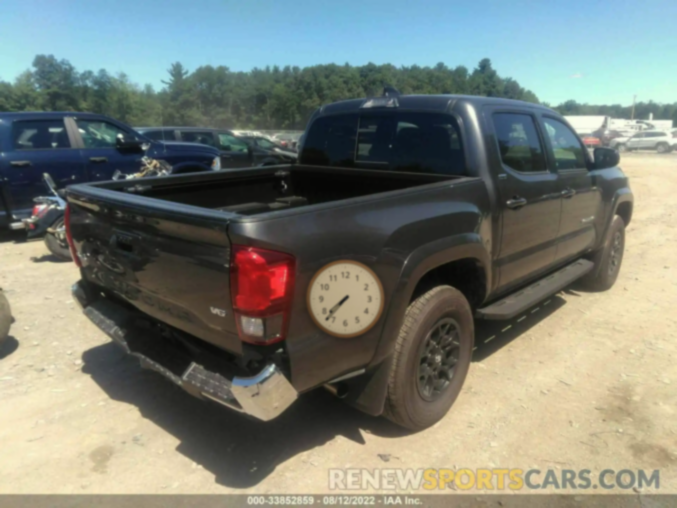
7h37
